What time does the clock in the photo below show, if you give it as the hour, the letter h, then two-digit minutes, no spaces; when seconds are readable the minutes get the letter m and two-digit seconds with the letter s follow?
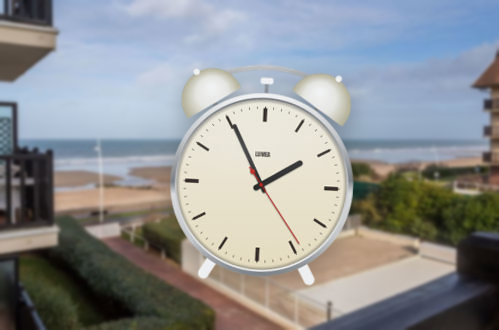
1h55m24s
